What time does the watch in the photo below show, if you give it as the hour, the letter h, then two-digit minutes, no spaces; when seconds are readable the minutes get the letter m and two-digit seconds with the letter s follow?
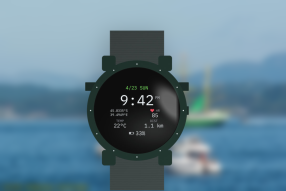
9h42
